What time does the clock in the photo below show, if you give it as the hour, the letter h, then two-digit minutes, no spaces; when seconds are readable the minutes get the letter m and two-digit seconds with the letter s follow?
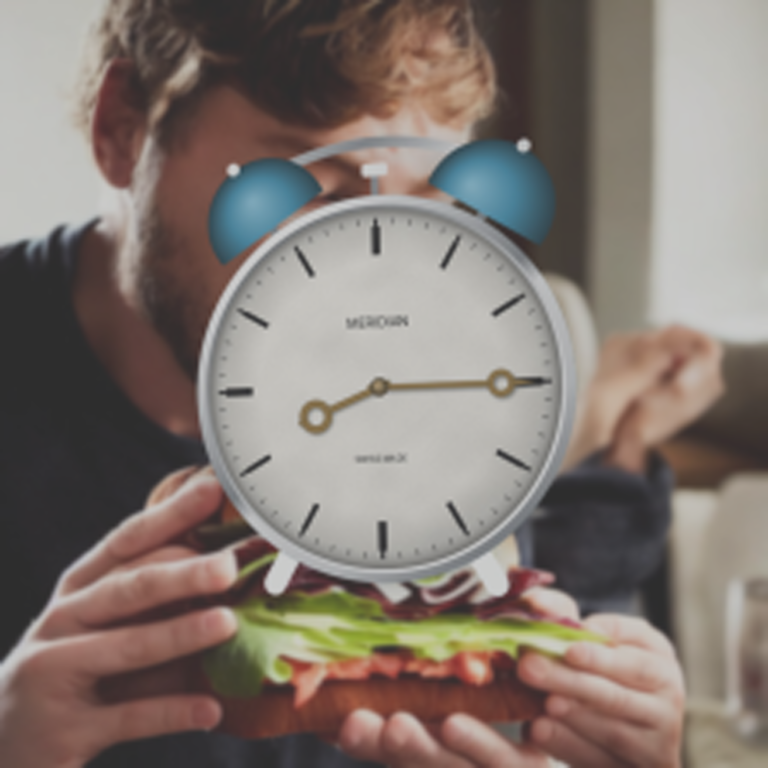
8h15
